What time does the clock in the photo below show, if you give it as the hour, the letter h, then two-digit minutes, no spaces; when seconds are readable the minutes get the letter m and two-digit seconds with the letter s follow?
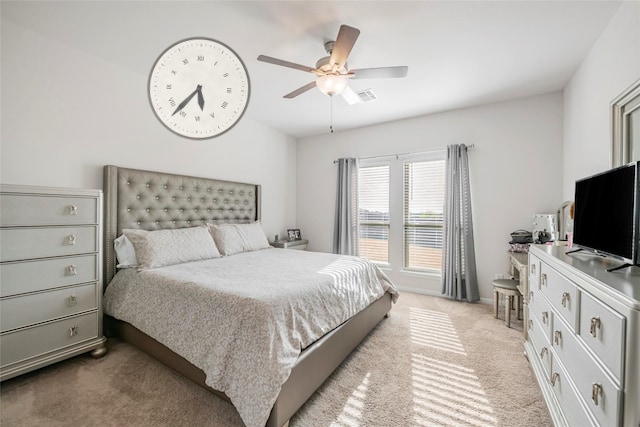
5h37
